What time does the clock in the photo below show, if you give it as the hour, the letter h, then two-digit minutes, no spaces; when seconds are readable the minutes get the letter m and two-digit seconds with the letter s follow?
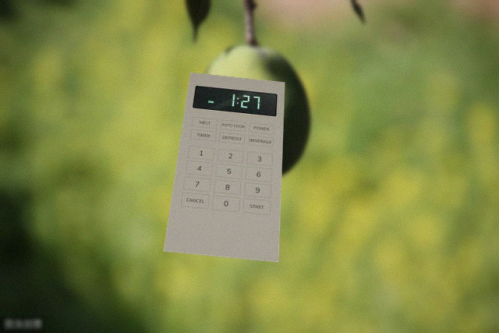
1h27
